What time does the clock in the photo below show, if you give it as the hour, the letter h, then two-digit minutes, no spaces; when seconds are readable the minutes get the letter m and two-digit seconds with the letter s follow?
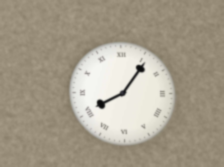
8h06
